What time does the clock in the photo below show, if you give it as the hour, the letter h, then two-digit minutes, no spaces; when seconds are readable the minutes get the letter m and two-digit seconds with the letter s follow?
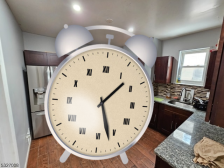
1h27
